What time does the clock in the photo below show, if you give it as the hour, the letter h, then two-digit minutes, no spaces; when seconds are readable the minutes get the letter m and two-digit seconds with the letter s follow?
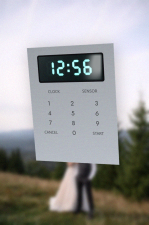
12h56
